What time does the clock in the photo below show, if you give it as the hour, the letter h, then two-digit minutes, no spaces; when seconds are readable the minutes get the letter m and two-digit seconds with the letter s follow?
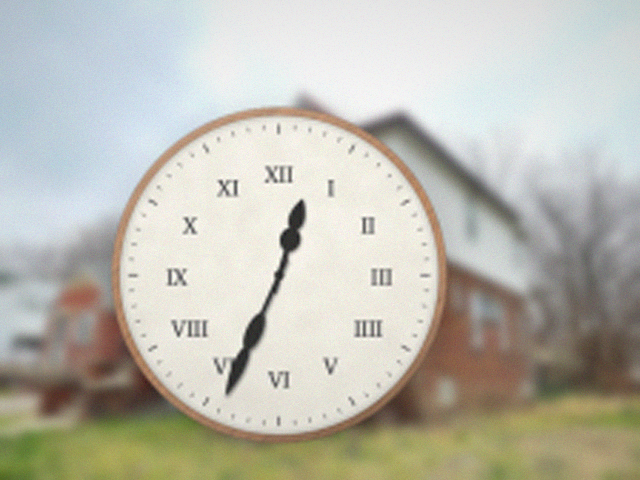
12h34
